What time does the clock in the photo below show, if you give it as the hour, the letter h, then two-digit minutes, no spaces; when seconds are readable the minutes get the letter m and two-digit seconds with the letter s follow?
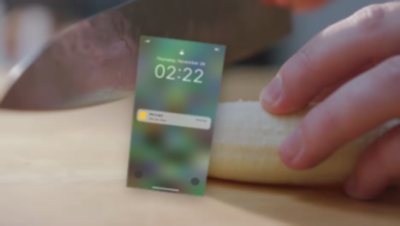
2h22
